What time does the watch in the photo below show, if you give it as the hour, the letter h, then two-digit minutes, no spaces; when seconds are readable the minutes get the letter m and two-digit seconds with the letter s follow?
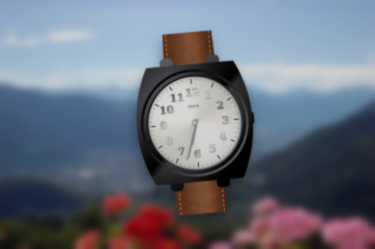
6h33
